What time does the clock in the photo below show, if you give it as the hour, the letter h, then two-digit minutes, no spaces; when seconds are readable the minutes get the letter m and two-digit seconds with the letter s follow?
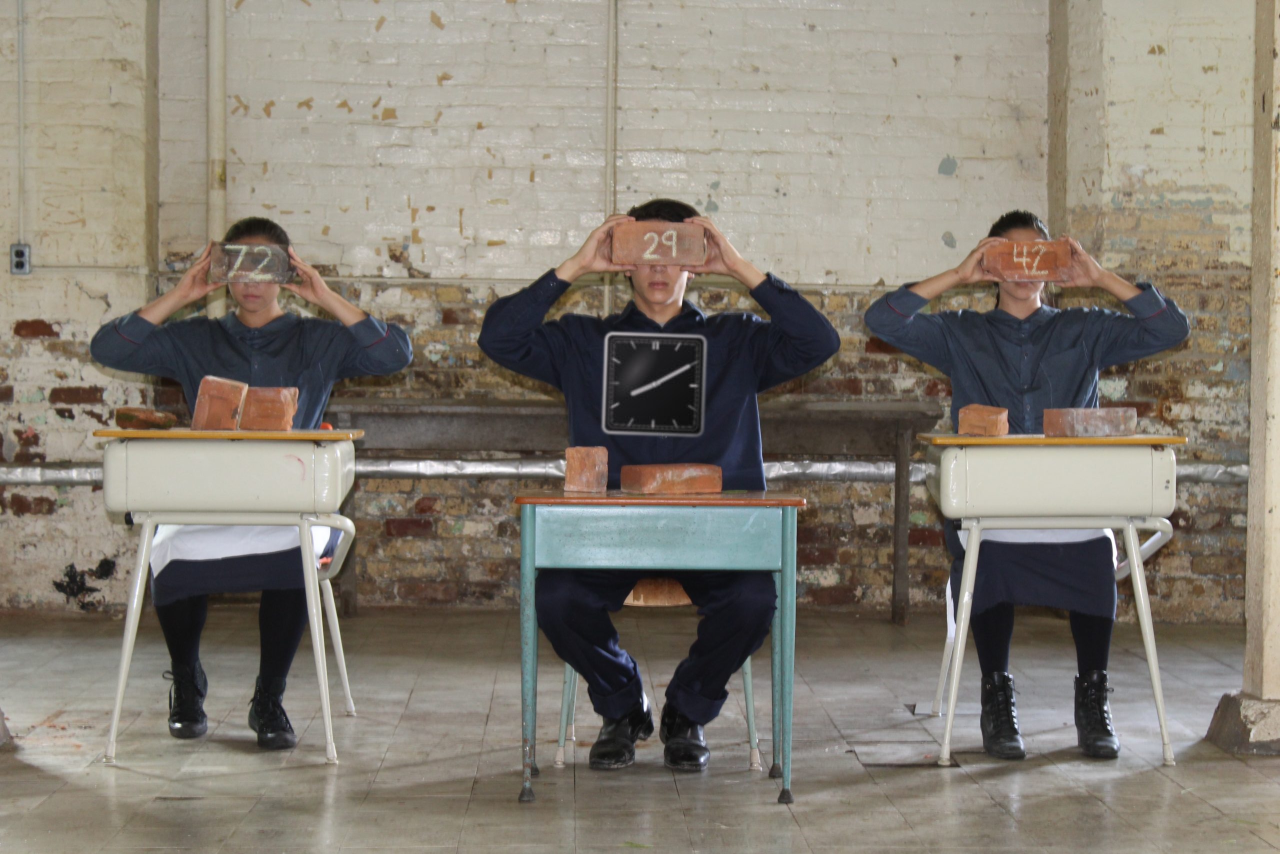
8h10
